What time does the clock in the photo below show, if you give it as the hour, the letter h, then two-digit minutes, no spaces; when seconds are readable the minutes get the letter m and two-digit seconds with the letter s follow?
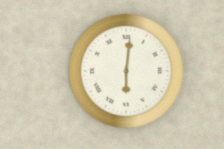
6h01
